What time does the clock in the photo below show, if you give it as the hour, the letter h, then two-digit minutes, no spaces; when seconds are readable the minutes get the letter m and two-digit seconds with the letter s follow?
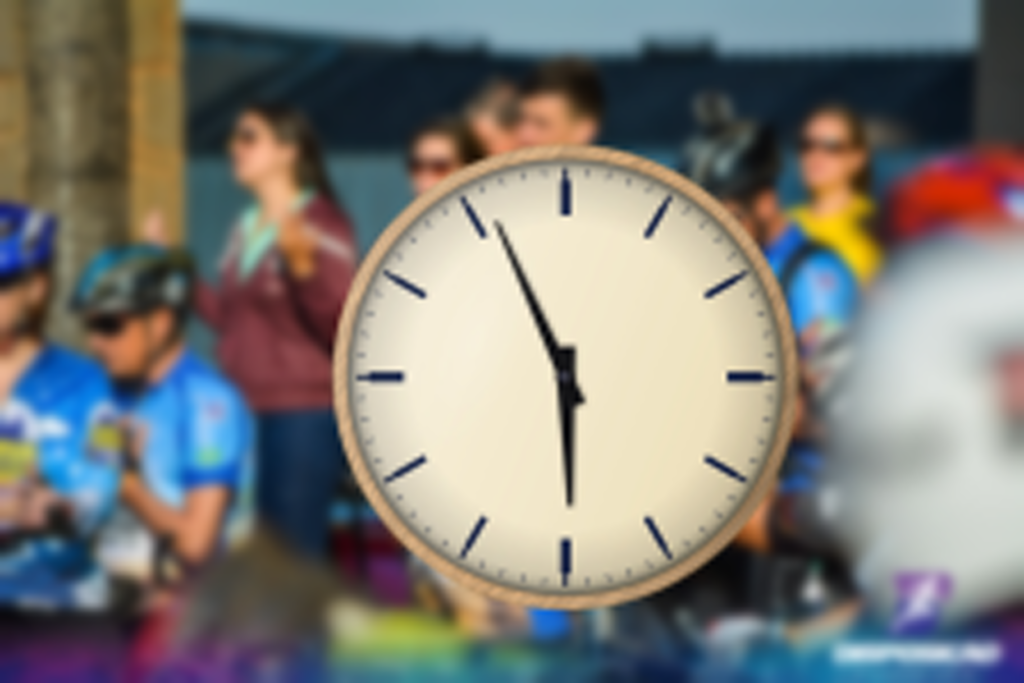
5h56
